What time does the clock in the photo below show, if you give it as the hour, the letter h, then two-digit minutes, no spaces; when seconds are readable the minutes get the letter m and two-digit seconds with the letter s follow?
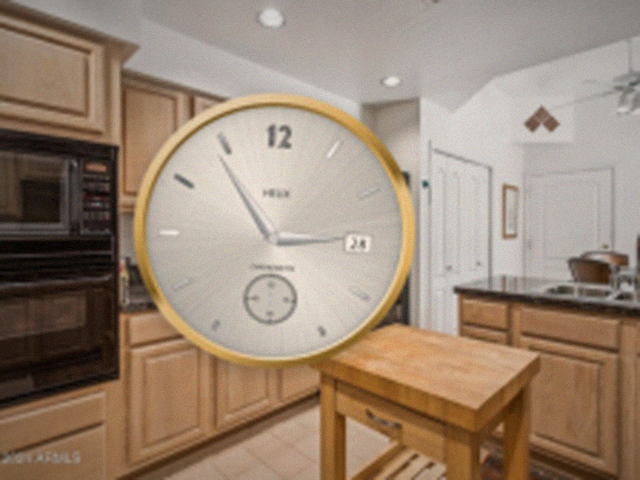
2h54
